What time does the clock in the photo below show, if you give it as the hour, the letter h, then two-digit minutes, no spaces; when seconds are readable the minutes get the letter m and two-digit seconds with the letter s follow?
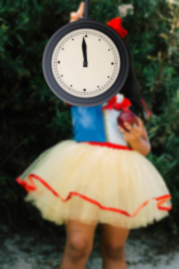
11h59
